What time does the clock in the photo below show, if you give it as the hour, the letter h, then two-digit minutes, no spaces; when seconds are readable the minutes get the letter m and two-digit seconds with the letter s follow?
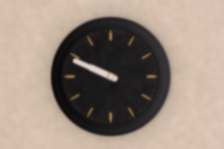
9h49
